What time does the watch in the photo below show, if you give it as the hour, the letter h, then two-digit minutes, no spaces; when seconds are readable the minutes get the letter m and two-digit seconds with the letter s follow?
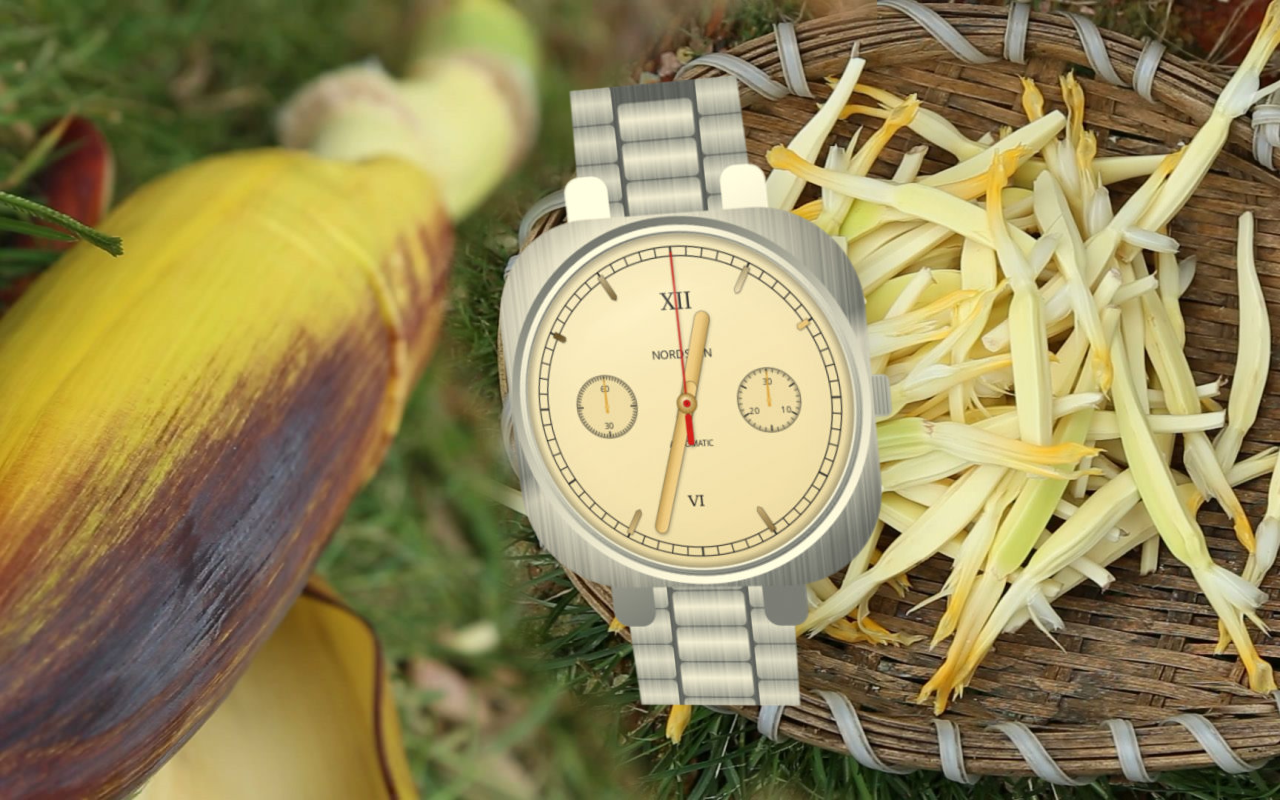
12h33
